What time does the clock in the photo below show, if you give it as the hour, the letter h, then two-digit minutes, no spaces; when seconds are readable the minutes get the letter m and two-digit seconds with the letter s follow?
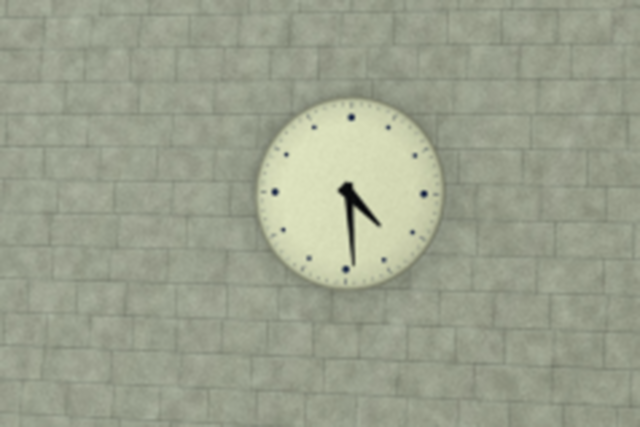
4h29
